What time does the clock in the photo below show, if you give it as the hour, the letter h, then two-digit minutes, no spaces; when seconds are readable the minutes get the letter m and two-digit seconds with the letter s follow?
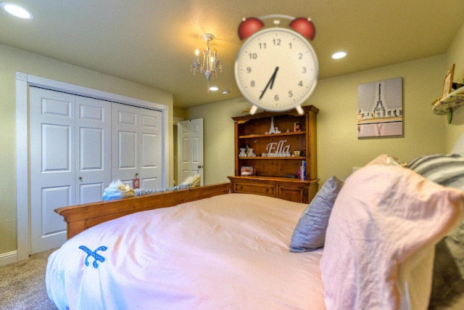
6h35
